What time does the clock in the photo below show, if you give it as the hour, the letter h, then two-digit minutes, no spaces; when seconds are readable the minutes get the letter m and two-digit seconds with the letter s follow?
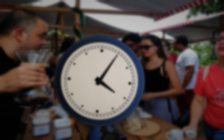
4h05
